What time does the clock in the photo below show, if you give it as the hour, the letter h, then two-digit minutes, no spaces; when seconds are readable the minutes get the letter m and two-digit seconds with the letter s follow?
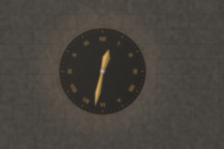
12h32
